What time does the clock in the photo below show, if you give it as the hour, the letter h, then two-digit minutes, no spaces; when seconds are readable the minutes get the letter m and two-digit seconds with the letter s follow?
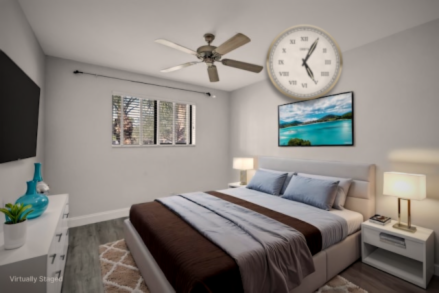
5h05
